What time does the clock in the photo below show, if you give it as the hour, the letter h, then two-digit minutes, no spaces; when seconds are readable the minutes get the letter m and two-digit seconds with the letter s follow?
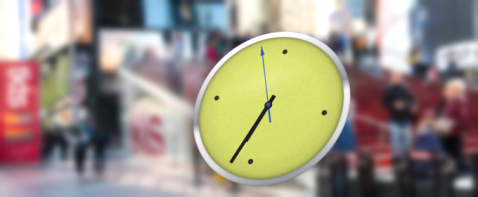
6h32m56s
